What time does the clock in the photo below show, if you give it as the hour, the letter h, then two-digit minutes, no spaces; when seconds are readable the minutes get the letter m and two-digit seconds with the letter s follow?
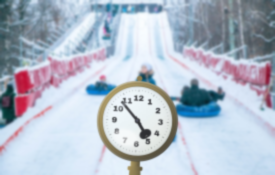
4h53
